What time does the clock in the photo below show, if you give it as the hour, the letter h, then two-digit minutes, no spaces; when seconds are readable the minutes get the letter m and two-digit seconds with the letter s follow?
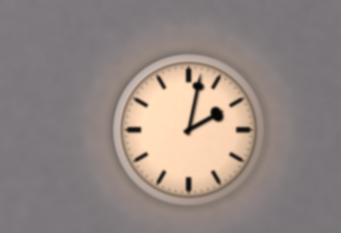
2h02
